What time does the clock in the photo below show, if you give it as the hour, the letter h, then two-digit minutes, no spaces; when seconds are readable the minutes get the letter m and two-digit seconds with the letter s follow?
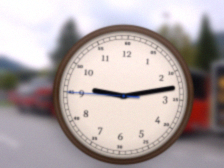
9h12m45s
